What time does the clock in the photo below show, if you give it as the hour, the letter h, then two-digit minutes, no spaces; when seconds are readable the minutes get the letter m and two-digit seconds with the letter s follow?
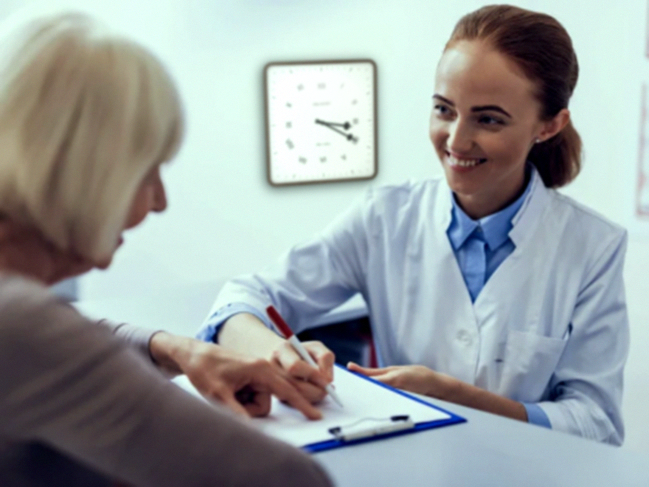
3h20
